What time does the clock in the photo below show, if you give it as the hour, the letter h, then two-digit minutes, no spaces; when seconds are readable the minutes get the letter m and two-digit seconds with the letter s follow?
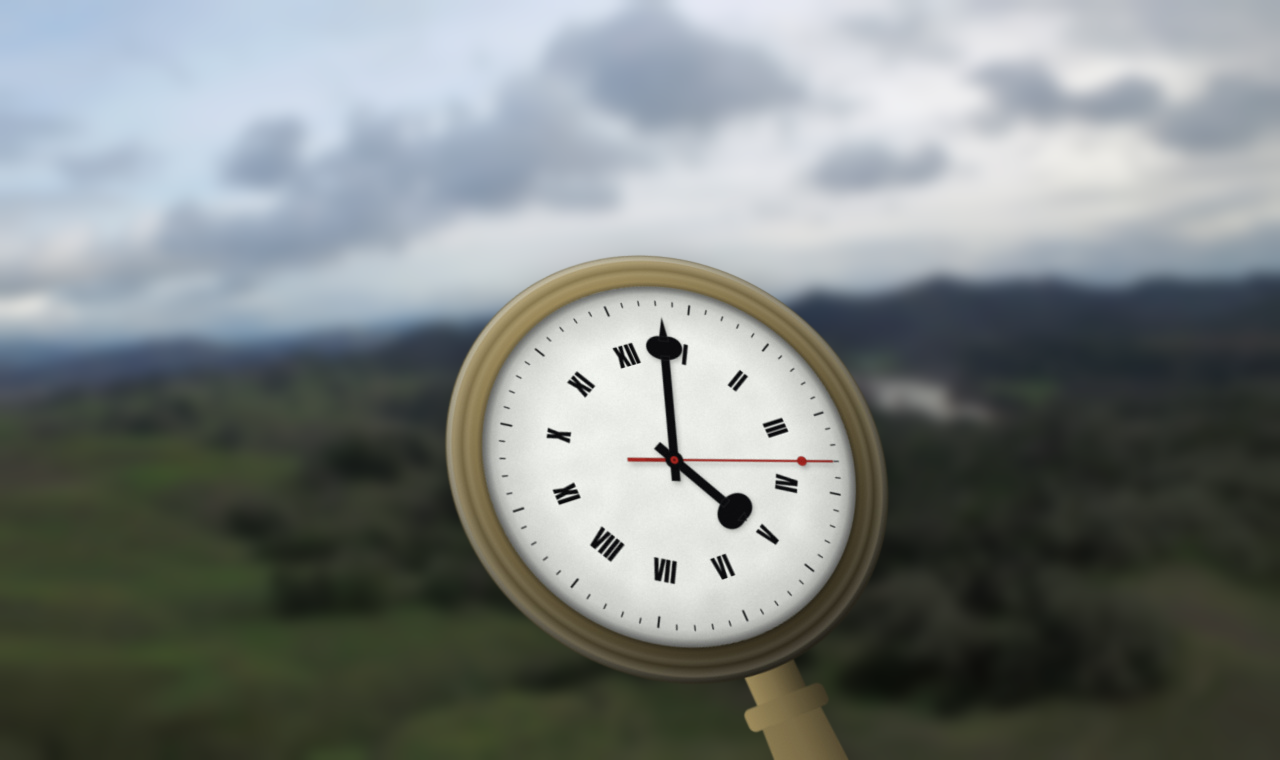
5h03m18s
